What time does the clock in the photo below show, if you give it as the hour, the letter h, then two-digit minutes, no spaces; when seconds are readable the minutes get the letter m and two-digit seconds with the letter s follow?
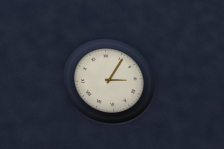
3h06
